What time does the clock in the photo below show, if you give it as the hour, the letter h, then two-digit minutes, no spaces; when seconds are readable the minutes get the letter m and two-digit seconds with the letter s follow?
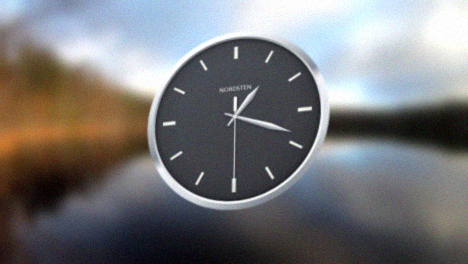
1h18m30s
